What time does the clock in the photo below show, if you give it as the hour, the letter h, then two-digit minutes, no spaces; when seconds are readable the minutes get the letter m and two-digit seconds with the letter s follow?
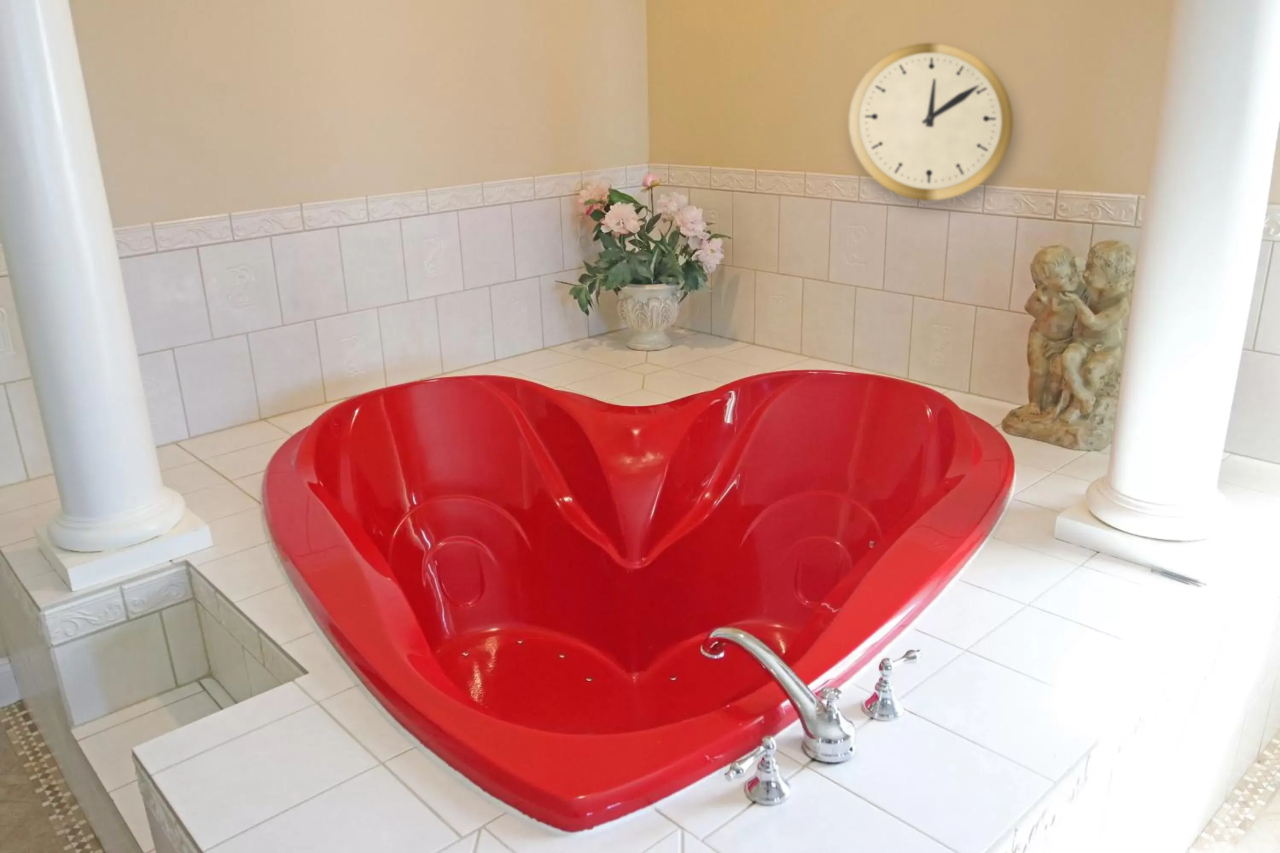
12h09
